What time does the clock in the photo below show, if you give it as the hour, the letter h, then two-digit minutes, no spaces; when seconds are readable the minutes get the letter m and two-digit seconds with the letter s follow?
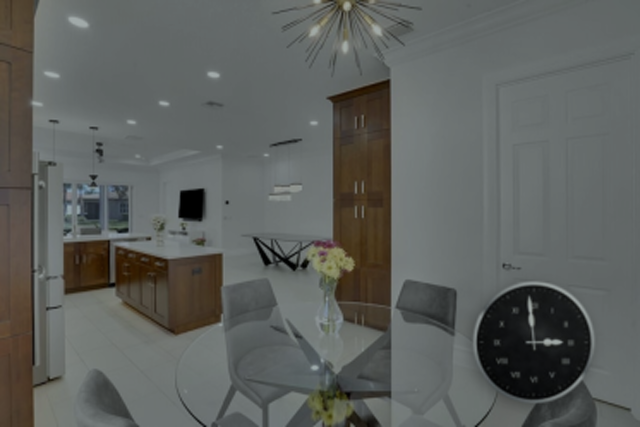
2h59
